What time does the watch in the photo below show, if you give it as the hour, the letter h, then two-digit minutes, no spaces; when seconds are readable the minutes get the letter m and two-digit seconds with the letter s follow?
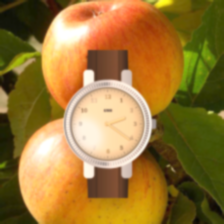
2h21
